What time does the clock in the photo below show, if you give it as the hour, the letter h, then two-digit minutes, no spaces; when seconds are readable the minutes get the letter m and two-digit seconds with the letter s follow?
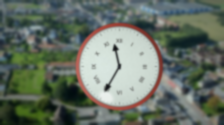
11h35
